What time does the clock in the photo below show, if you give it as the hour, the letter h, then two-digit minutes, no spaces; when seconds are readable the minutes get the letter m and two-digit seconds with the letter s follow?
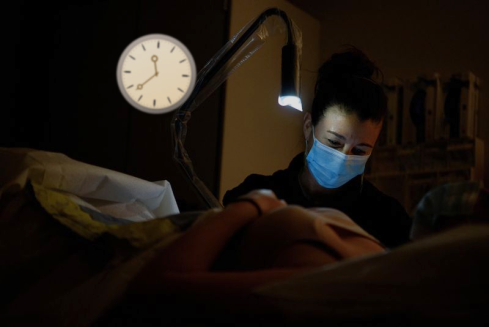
11h38
